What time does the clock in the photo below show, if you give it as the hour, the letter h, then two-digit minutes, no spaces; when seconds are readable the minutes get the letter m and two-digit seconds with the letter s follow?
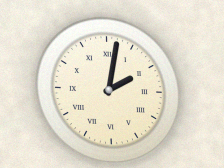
2h02
